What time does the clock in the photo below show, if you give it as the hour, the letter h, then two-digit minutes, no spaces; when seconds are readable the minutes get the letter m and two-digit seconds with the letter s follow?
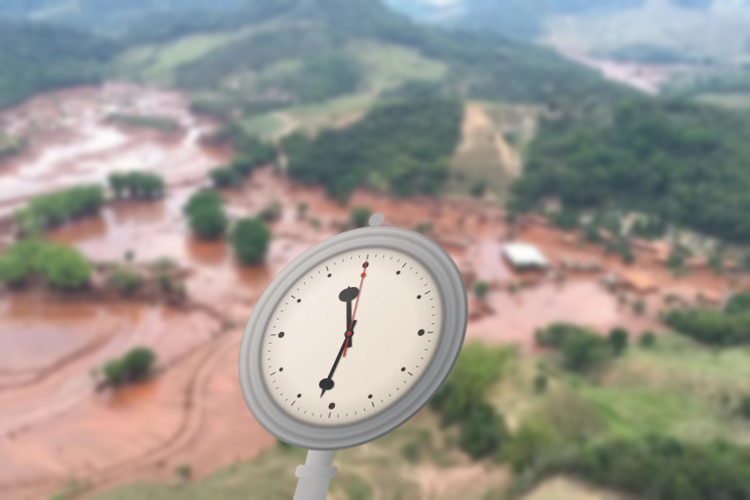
11h32m00s
